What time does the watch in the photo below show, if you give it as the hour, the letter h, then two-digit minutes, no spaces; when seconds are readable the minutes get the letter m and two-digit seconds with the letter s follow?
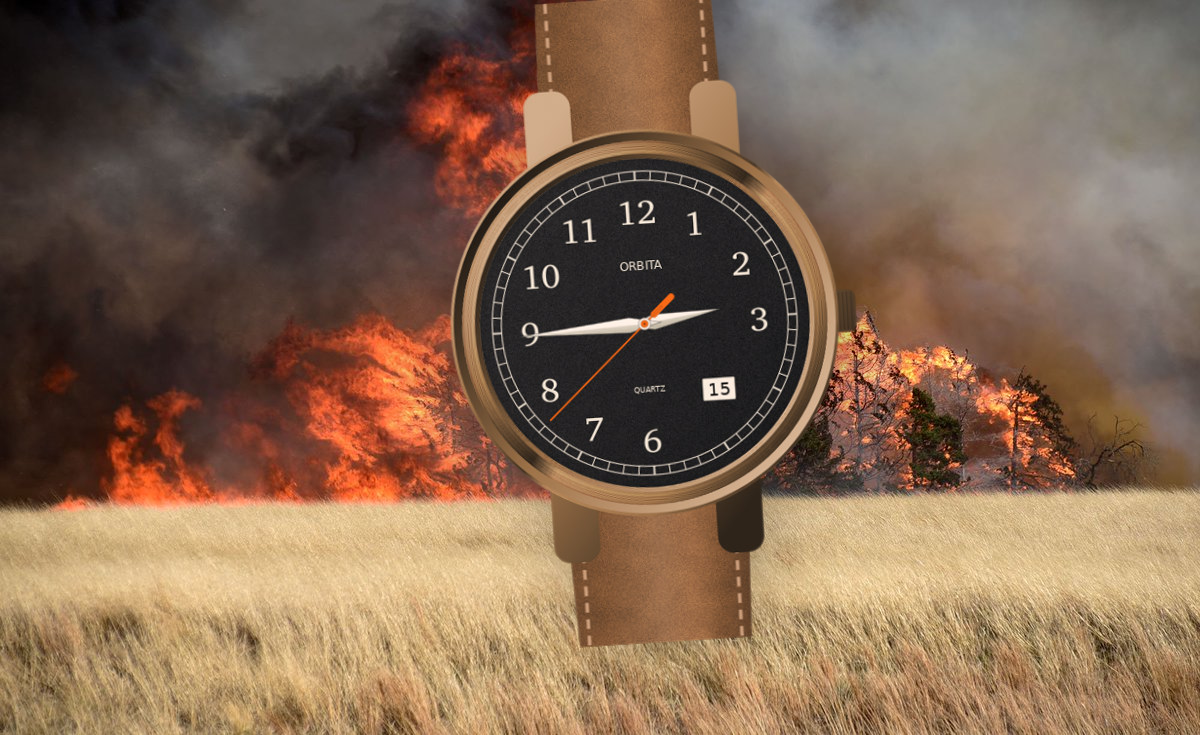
2h44m38s
